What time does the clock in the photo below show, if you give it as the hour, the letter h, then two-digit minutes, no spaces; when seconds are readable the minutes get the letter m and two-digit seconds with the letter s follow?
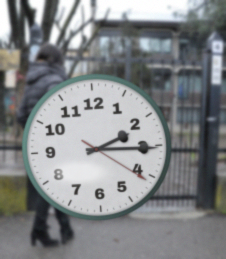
2h15m21s
